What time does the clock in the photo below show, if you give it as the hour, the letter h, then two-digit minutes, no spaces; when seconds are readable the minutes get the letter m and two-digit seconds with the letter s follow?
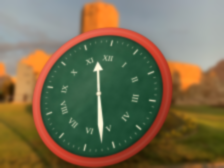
11h27
